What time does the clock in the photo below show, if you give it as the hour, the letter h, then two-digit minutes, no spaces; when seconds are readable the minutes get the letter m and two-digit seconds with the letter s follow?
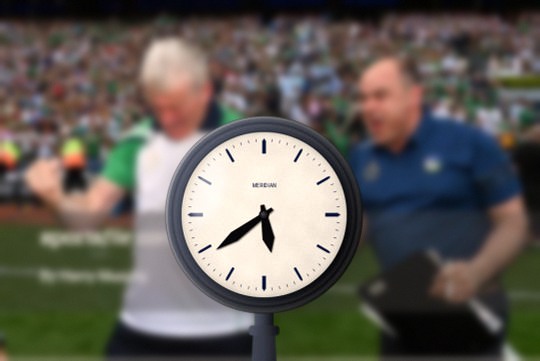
5h39
